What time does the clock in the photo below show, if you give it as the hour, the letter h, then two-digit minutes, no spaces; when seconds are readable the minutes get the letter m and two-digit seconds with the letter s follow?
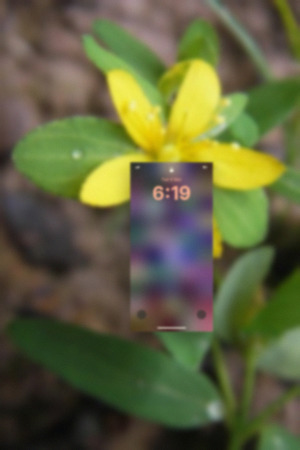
6h19
